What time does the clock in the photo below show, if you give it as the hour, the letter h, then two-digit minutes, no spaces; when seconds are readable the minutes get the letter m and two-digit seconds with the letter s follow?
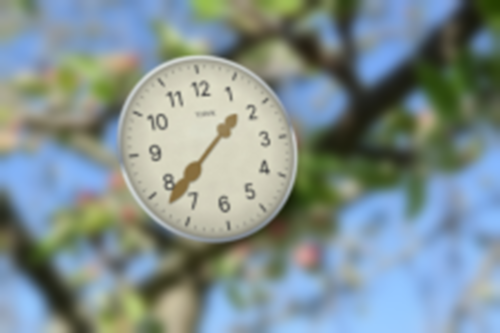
1h38
